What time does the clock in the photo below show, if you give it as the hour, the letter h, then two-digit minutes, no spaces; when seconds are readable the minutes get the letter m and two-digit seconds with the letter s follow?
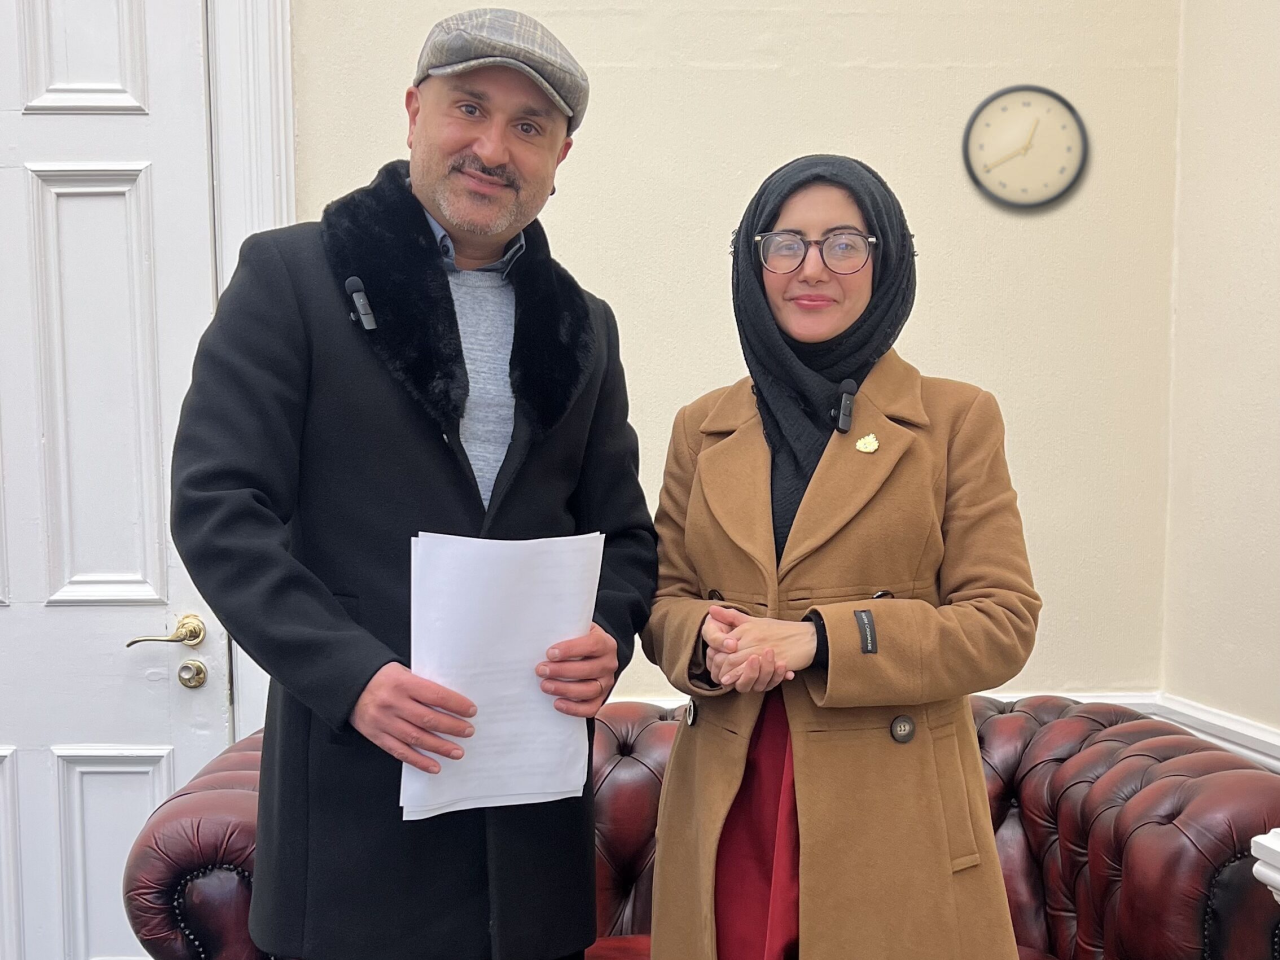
12h40
